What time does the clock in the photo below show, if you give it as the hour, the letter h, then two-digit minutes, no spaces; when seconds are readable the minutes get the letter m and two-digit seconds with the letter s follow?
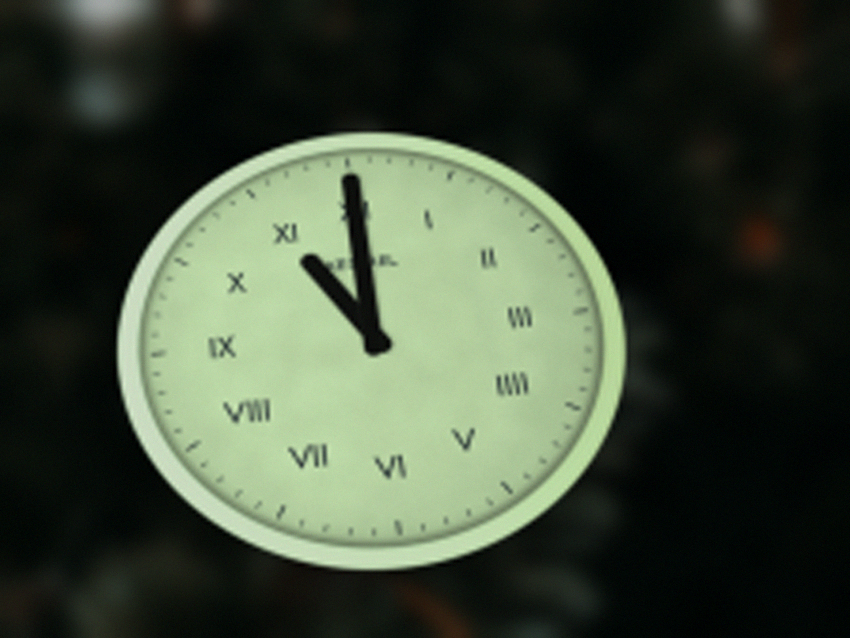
11h00
